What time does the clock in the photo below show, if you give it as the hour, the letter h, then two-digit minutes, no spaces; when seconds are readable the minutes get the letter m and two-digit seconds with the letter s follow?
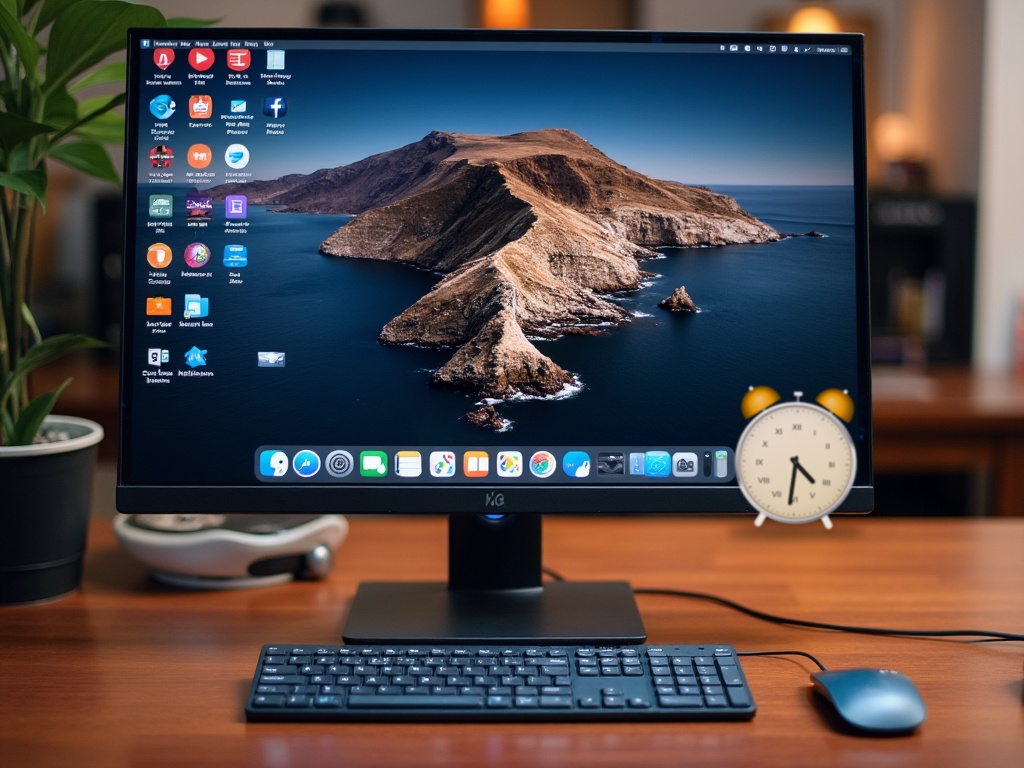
4h31
